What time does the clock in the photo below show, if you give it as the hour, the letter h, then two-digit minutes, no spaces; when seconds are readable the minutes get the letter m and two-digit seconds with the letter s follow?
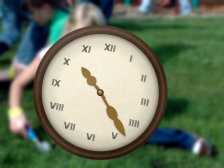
10h23
